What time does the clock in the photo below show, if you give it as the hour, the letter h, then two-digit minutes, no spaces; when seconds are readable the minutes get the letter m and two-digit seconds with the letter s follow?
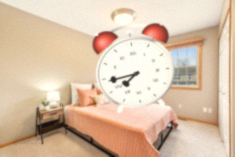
7h44
